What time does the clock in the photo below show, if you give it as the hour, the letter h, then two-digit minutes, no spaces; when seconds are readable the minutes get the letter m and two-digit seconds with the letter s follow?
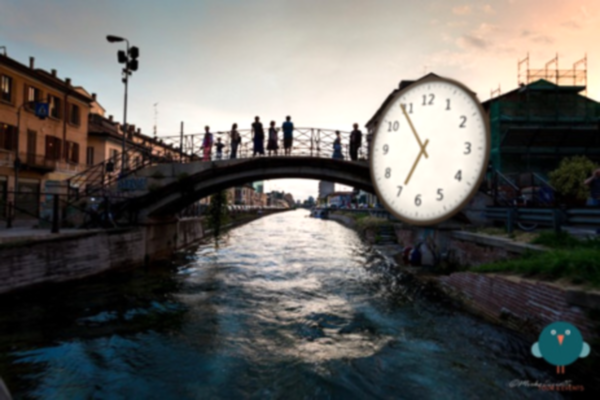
6h54
